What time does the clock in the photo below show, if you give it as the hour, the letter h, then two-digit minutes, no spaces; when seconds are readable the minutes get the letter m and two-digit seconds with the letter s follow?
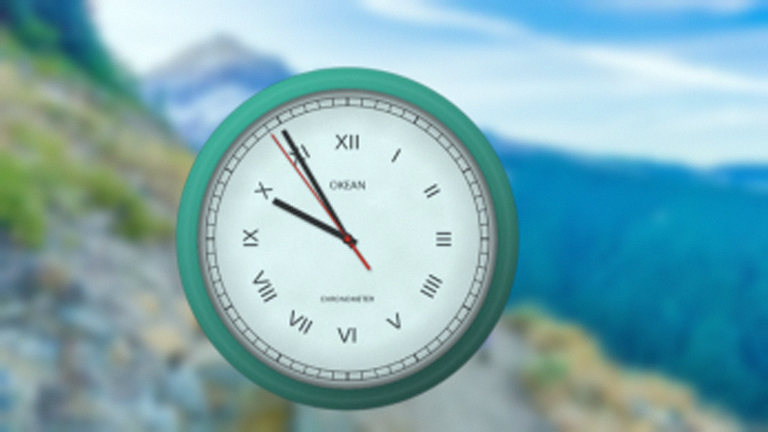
9h54m54s
